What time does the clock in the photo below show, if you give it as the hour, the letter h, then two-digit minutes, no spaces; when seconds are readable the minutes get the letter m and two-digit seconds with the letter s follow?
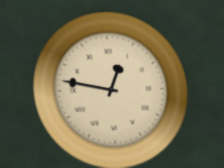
12h47
